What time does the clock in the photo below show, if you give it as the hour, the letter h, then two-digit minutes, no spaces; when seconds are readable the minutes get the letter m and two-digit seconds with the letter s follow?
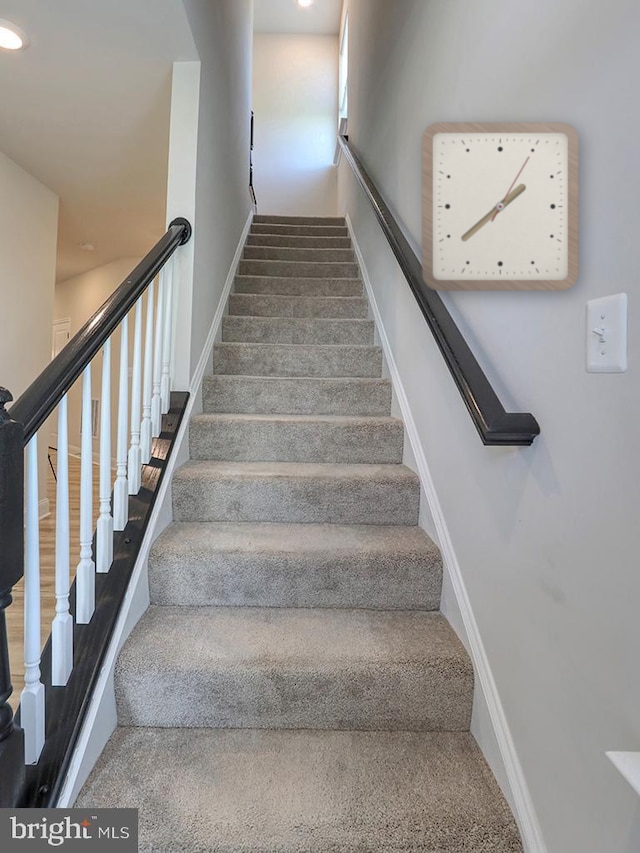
1h38m05s
